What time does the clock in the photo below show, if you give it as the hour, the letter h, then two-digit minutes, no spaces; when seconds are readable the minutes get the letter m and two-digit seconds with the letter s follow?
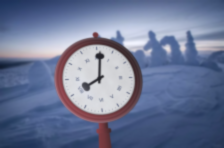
8h01
